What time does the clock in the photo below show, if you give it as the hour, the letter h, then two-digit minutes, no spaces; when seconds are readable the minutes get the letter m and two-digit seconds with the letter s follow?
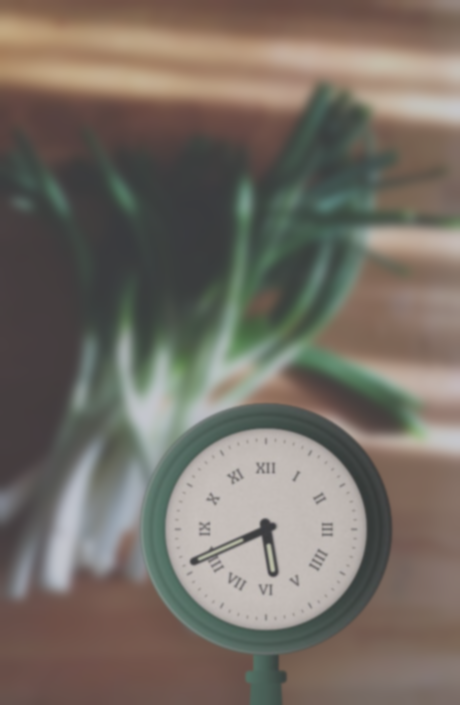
5h41
